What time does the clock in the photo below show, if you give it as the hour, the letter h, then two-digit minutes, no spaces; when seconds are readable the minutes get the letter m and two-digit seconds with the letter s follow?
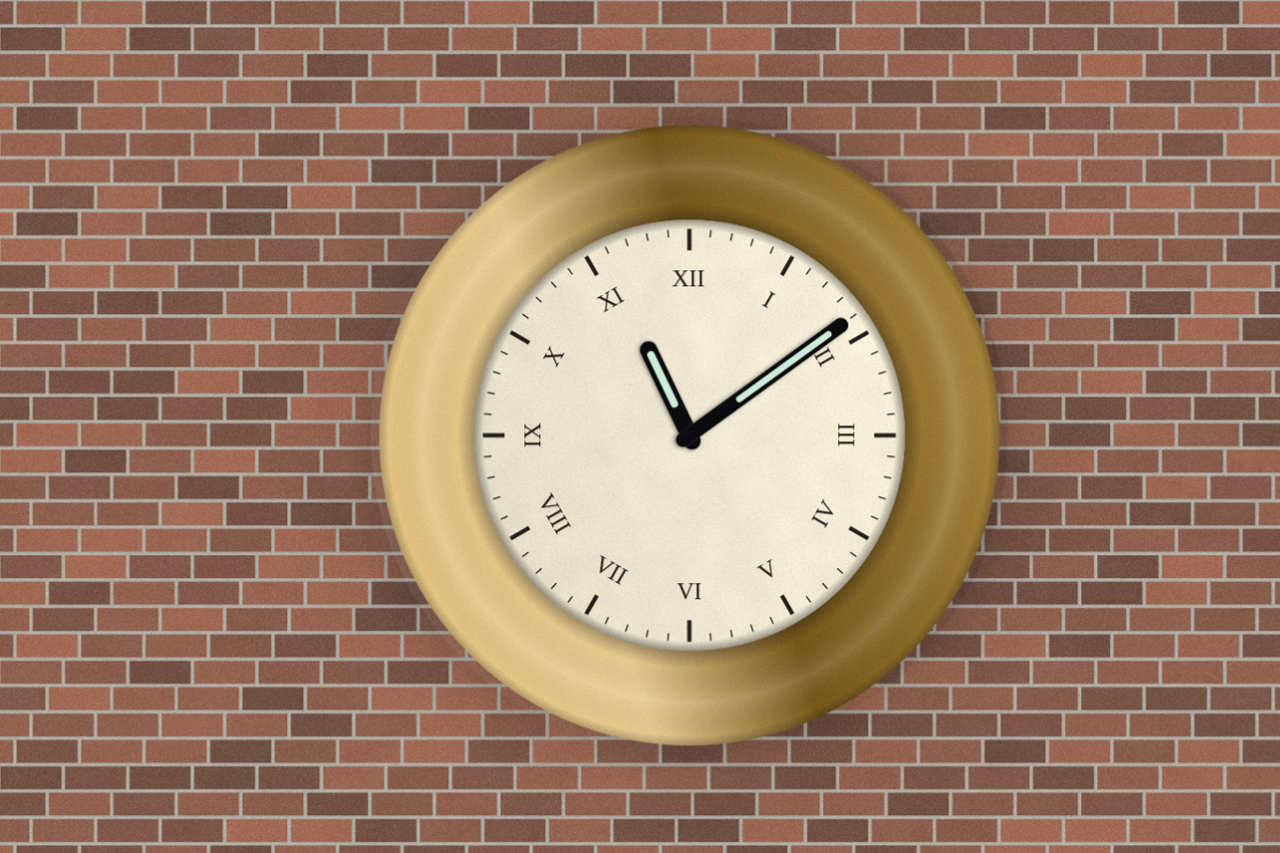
11h09
